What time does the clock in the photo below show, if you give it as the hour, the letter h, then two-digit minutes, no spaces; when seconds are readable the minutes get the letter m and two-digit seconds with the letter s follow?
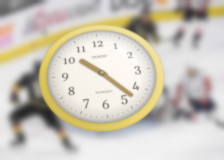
10h23
